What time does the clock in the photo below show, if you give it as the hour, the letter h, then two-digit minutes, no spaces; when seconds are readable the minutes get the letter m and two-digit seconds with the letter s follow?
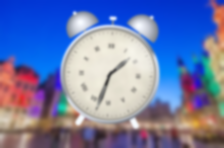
1h33
